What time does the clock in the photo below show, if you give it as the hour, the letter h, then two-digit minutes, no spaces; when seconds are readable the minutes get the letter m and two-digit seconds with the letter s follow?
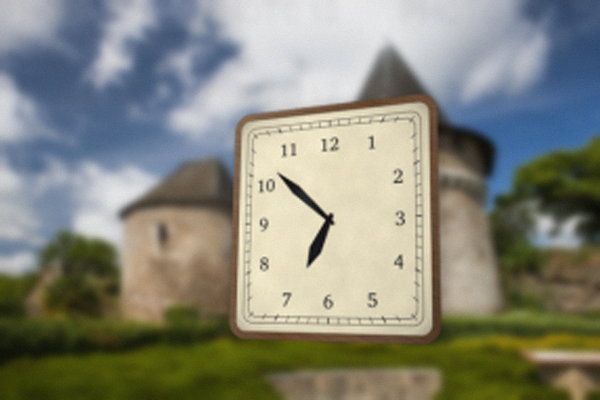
6h52
